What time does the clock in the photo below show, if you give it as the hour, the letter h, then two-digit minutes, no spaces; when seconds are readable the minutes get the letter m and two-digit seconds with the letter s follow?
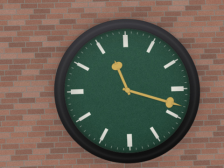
11h18
